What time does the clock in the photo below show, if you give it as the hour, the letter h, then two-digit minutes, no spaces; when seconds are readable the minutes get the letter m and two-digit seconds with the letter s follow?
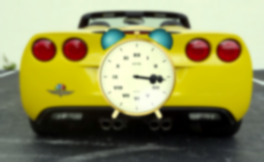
3h16
